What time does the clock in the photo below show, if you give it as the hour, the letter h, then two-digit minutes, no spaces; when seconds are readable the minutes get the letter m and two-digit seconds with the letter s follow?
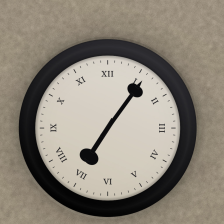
7h06
